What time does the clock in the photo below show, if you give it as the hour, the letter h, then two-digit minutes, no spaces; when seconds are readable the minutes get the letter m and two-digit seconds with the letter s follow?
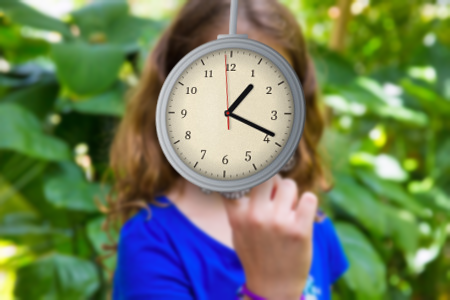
1h18m59s
